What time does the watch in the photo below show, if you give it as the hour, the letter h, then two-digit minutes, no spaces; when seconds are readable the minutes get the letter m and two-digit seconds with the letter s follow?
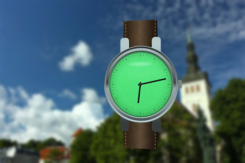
6h13
